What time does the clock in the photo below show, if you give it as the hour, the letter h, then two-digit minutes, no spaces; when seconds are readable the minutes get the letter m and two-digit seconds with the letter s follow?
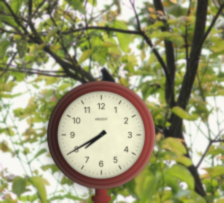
7h40
